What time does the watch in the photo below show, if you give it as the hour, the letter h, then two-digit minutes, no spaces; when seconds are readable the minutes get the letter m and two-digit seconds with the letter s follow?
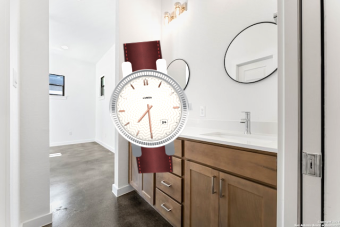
7h30
